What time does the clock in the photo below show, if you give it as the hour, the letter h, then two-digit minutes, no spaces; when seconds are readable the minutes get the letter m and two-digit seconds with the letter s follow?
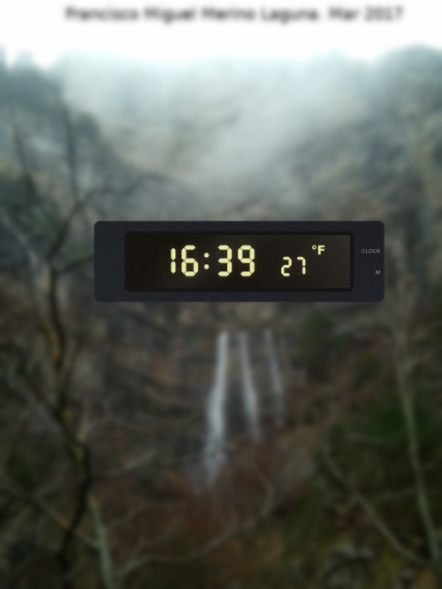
16h39
